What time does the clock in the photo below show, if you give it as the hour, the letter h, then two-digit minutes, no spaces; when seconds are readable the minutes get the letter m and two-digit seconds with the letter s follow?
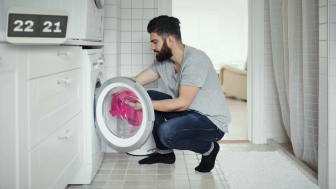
22h21
